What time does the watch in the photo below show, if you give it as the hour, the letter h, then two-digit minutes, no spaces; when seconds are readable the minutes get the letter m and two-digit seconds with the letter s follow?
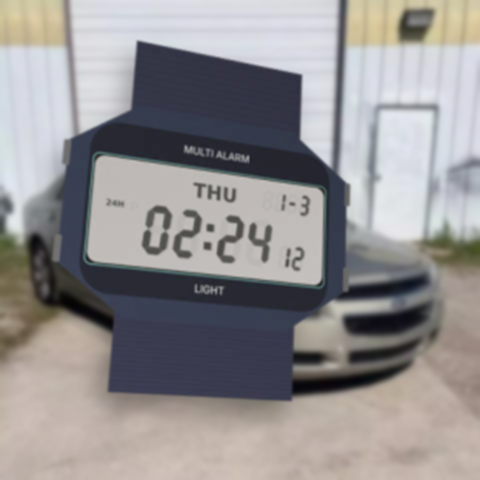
2h24m12s
